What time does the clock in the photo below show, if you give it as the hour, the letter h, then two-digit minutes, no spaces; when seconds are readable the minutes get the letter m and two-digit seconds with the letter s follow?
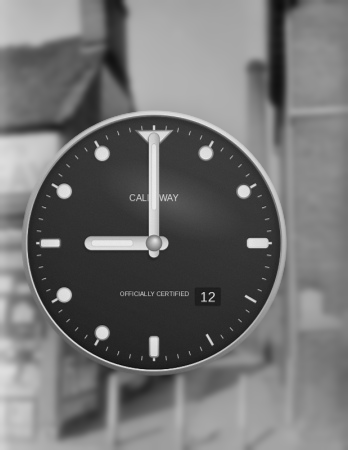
9h00
